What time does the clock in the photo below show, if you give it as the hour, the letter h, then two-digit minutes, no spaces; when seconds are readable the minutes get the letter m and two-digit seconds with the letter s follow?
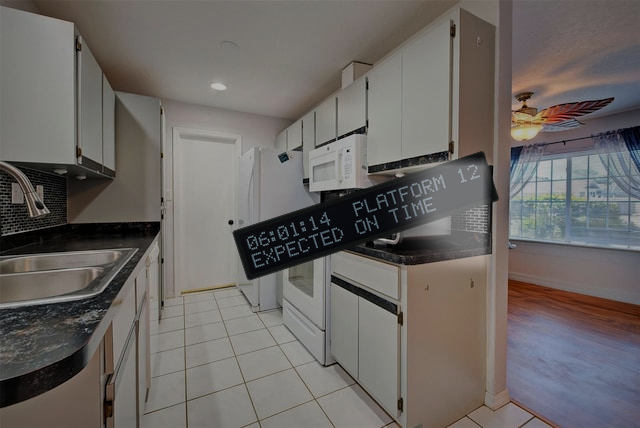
6h01m14s
